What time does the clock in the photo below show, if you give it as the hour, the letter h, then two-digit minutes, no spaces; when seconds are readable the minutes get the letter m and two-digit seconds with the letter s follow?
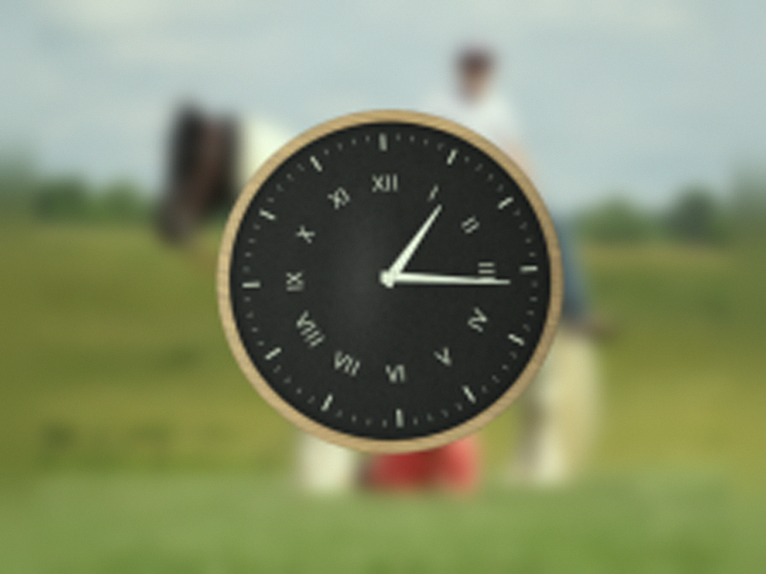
1h16
